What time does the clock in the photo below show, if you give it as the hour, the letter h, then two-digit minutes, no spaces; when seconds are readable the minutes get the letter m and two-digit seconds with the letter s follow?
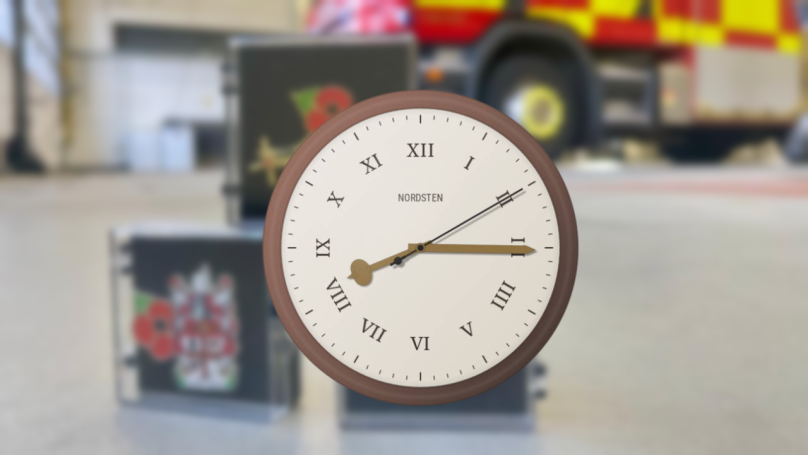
8h15m10s
